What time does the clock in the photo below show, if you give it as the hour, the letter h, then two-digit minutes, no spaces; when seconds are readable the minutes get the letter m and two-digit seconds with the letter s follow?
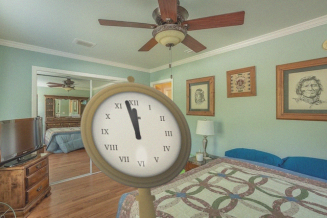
11h58
